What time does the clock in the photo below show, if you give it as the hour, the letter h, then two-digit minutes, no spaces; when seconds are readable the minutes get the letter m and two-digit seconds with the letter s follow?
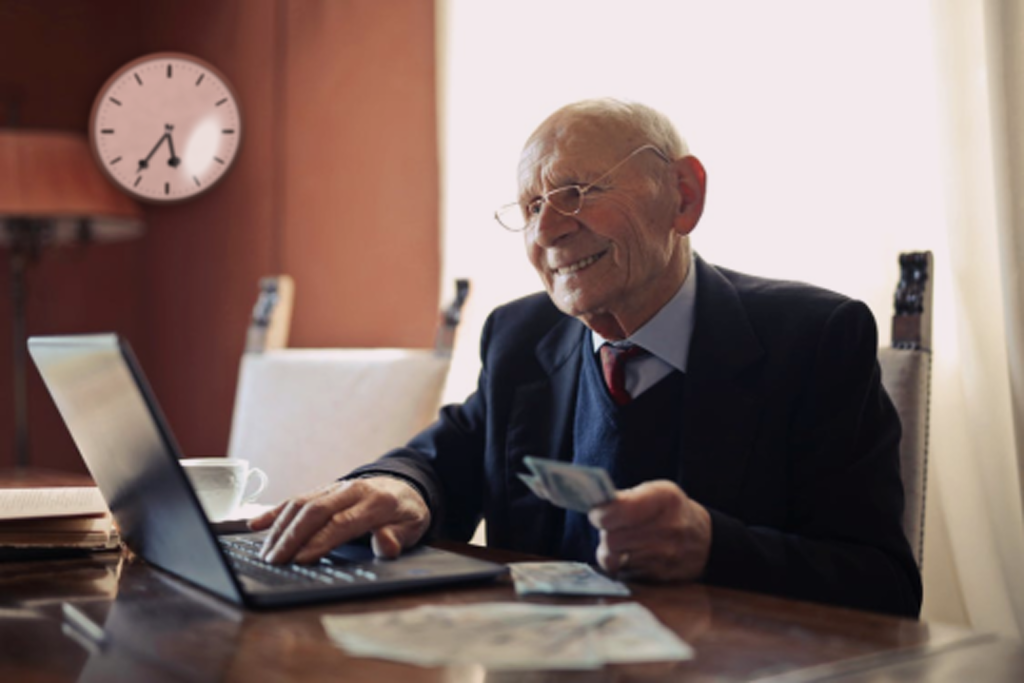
5h36
